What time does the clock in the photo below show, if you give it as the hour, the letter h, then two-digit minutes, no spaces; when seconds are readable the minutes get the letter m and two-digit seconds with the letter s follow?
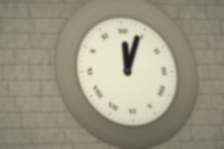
12h04
